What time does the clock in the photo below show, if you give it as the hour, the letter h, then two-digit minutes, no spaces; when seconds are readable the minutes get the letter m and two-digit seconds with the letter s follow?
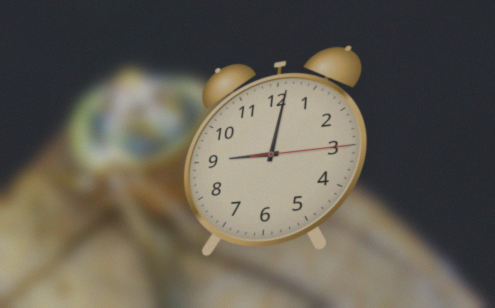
9h01m15s
